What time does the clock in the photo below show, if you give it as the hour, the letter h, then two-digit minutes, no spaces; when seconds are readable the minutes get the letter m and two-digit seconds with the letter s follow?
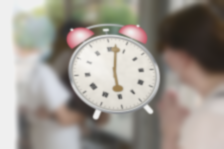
6h02
